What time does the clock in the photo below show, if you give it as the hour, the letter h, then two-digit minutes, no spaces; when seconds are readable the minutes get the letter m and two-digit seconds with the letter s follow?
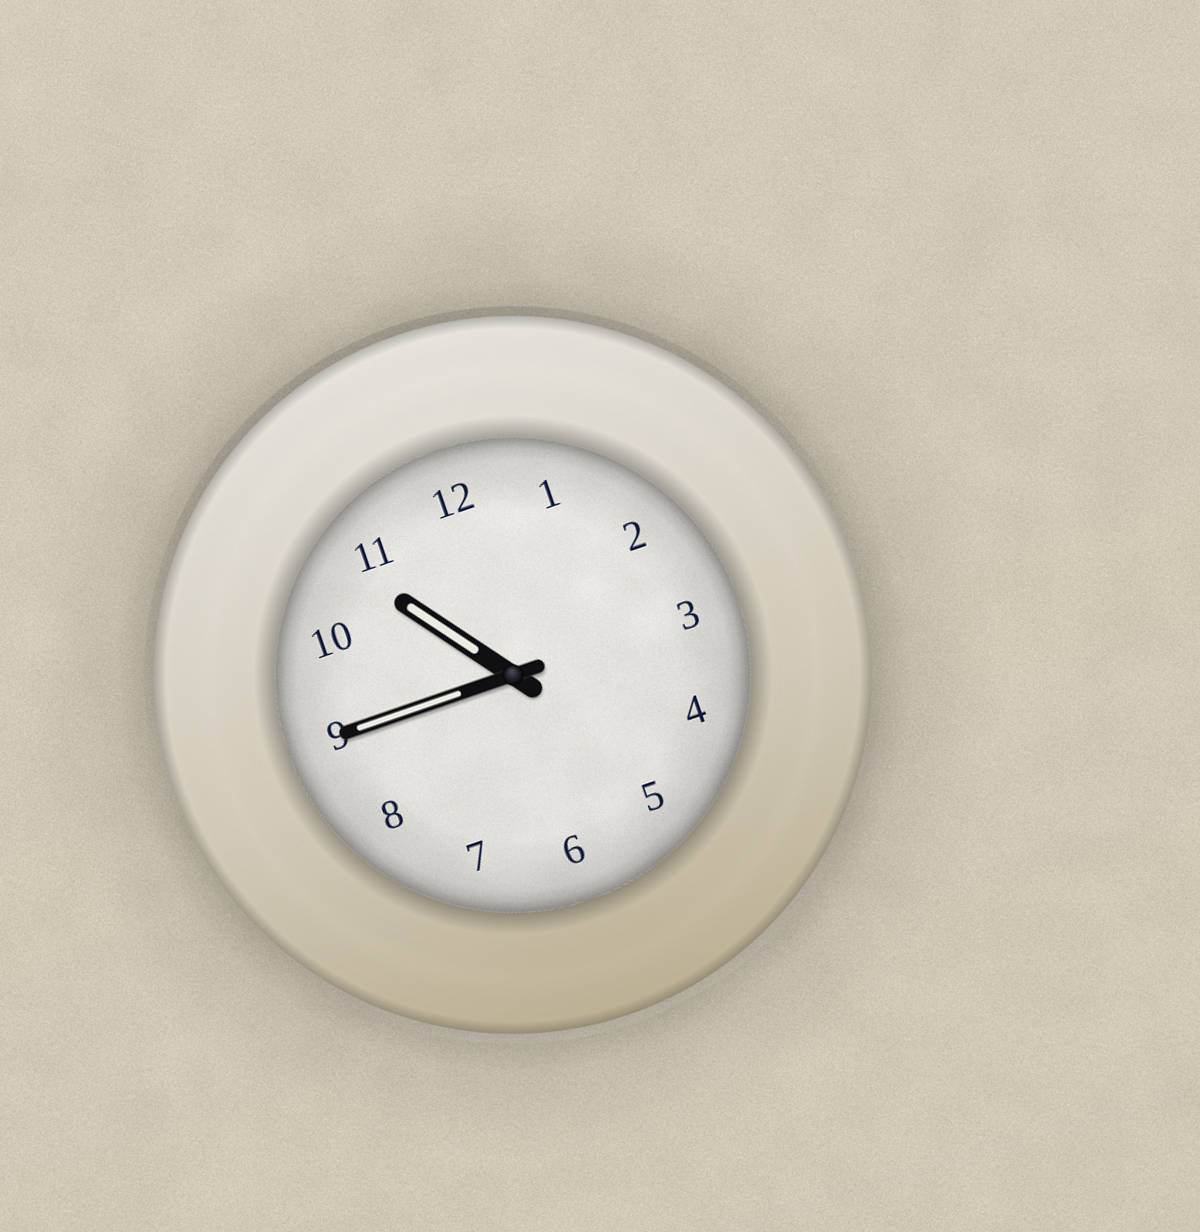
10h45
